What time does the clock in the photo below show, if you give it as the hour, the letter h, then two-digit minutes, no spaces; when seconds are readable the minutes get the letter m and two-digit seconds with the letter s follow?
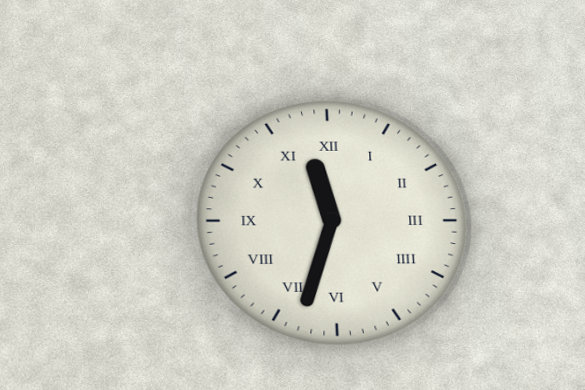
11h33
